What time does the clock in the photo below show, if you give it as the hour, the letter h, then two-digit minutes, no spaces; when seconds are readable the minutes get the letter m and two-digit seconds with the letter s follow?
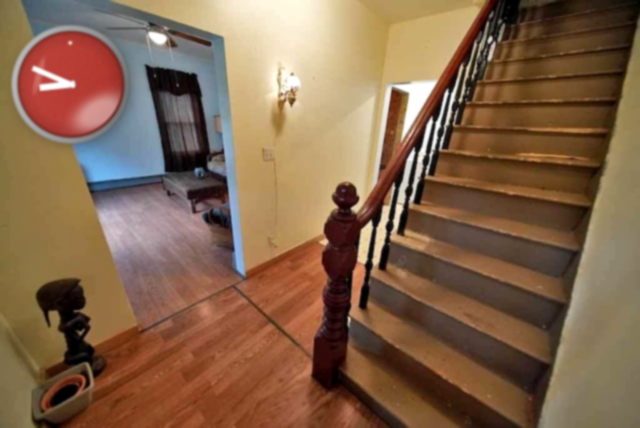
8h49
